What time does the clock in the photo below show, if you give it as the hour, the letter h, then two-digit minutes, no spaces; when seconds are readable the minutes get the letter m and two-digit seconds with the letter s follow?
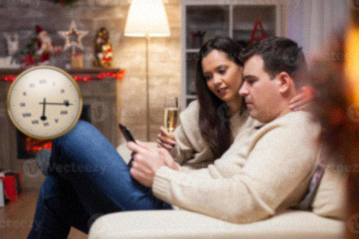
6h16
